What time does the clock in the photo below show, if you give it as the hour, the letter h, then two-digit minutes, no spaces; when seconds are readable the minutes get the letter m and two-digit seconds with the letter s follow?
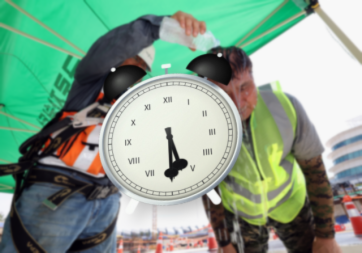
5h30
